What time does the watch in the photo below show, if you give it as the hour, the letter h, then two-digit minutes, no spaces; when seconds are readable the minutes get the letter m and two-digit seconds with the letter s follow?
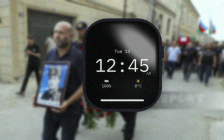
12h45
